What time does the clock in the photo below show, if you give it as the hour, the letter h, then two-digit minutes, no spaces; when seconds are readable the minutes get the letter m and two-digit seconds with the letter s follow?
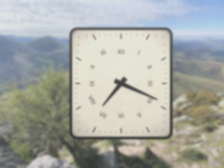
7h19
